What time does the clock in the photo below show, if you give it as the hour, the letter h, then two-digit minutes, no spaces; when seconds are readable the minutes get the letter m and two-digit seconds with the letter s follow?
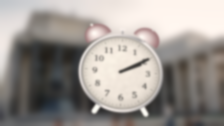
2h10
